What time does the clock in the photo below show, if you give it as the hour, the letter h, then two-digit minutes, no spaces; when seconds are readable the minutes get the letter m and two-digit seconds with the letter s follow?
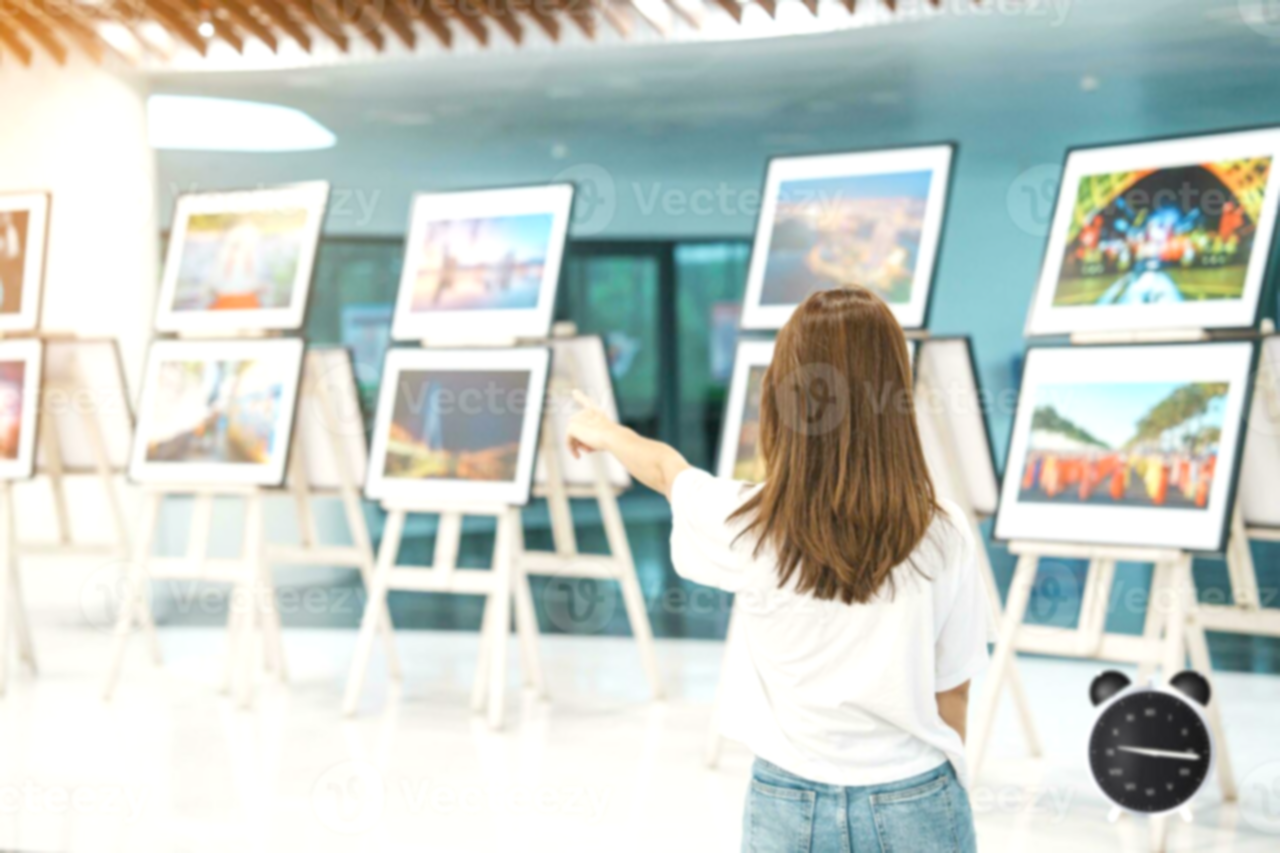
9h16
